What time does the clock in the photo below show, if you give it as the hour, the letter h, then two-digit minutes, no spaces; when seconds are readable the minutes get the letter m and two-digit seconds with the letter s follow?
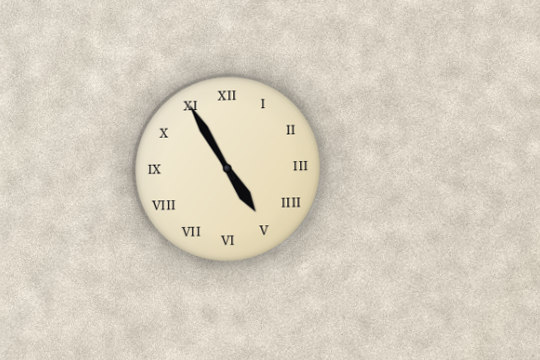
4h55
